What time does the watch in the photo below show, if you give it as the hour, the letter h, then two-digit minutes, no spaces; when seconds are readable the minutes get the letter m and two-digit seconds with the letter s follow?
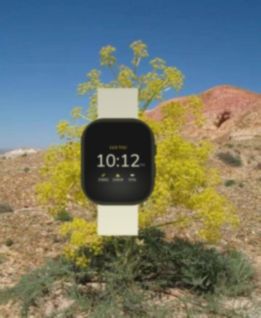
10h12
